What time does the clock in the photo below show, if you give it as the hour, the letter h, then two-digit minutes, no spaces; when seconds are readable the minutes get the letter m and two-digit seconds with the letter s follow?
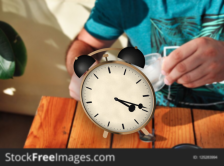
4h19
